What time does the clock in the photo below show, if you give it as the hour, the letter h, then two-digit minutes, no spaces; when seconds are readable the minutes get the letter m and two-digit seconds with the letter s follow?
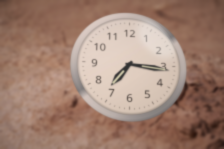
7h16
